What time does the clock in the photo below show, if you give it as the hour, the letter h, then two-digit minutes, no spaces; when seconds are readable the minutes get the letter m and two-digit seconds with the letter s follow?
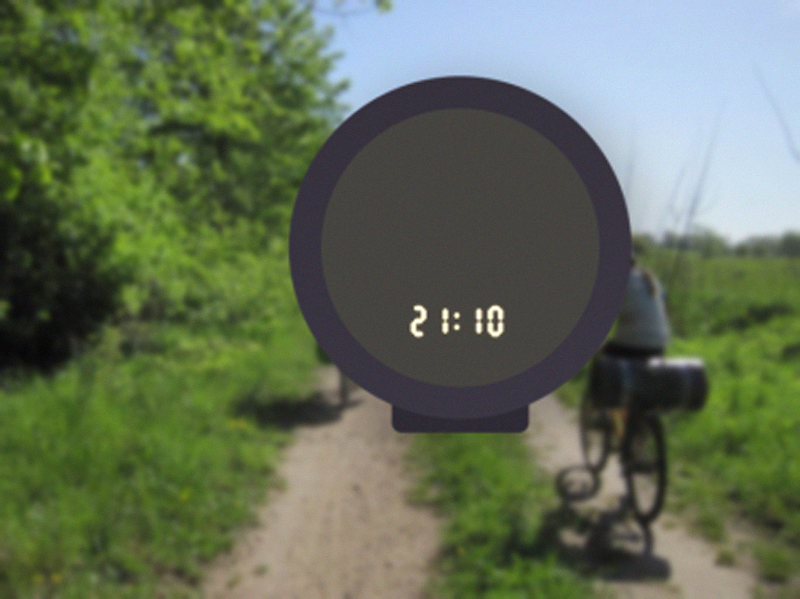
21h10
